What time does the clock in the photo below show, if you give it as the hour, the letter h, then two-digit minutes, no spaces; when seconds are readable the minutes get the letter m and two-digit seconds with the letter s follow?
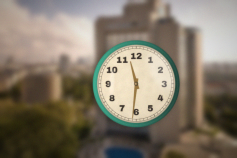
11h31
